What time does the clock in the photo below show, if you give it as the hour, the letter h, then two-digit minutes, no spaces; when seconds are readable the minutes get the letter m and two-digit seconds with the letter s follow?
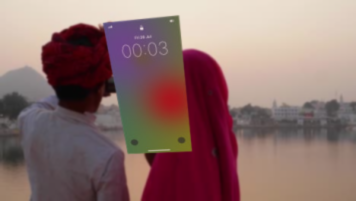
0h03
